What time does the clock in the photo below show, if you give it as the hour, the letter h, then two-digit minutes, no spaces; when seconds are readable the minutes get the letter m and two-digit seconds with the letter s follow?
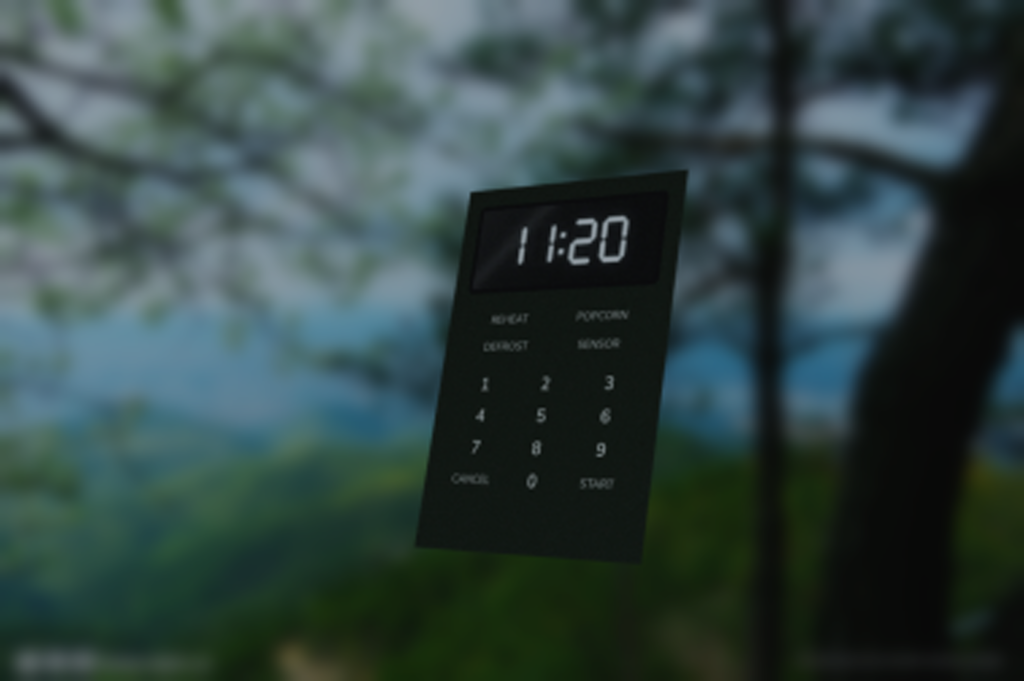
11h20
